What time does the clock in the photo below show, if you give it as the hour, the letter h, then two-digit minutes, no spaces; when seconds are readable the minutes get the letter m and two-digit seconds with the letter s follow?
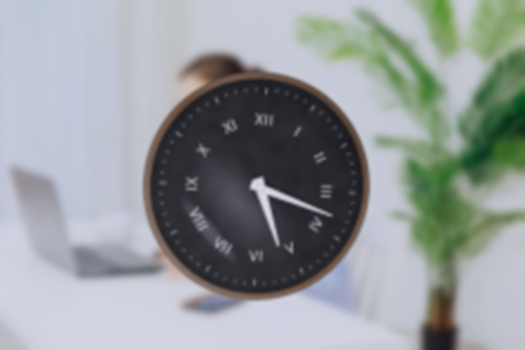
5h18
